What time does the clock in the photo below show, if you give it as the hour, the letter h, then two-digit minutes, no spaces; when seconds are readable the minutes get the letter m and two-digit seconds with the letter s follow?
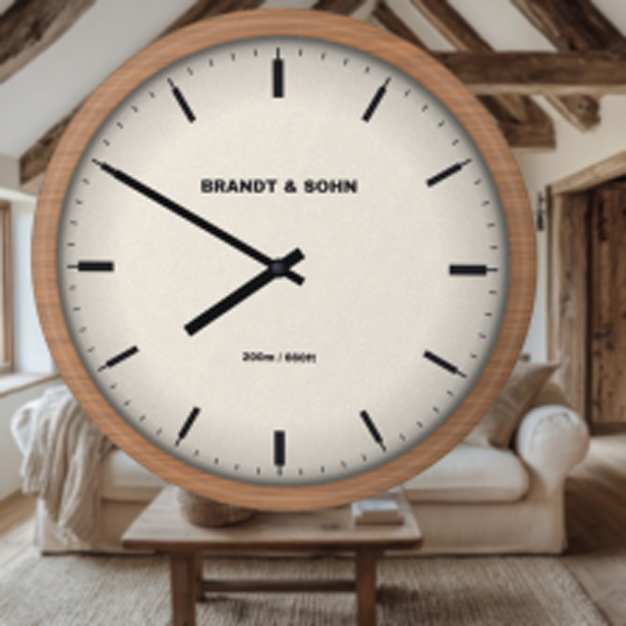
7h50
